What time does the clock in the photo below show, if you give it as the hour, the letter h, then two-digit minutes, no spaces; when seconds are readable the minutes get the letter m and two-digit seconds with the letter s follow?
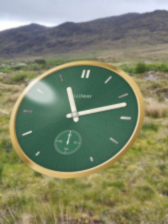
11h12
